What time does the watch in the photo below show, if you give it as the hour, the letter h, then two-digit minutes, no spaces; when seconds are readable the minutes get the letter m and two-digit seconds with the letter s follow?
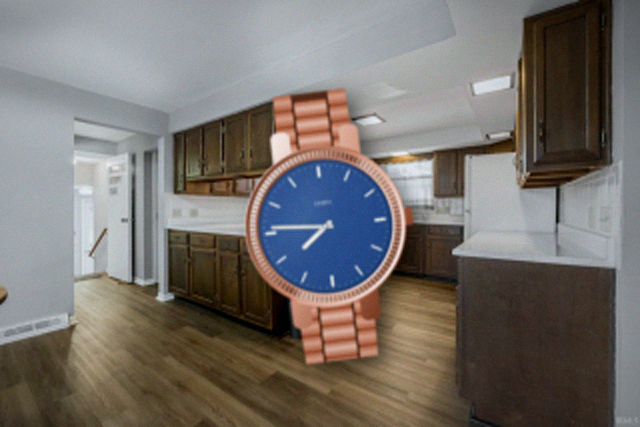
7h46
